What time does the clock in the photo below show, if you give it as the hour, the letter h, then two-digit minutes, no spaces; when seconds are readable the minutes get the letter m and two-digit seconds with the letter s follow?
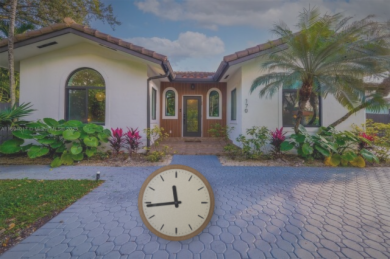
11h44
